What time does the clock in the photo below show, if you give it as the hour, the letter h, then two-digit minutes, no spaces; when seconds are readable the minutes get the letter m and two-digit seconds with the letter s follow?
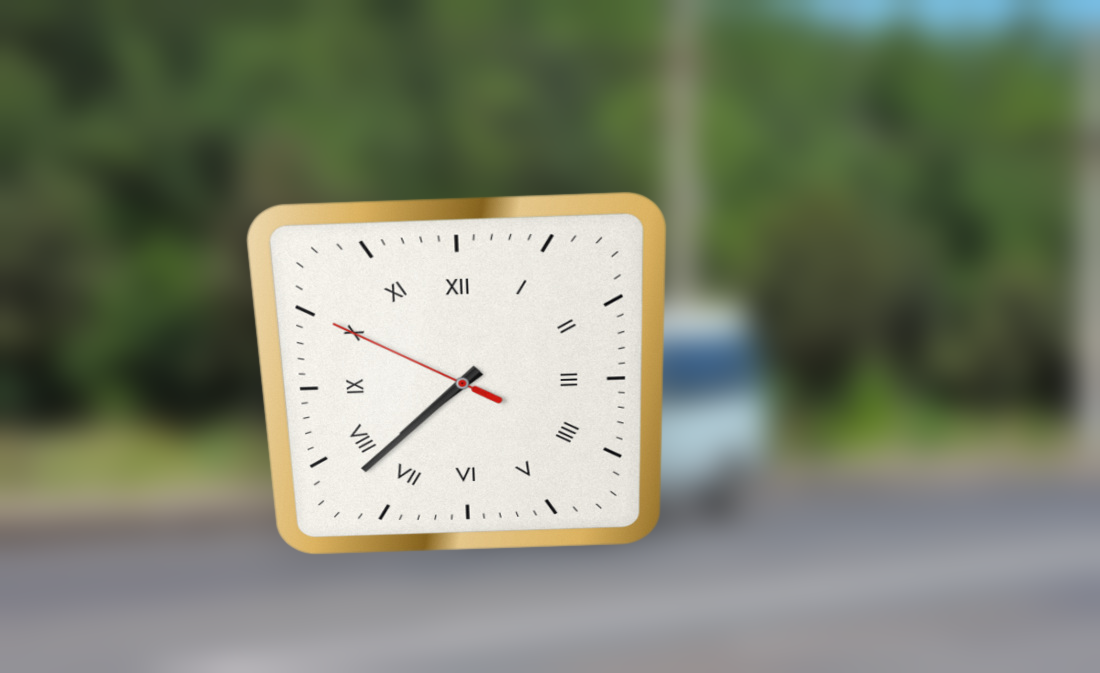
7h37m50s
